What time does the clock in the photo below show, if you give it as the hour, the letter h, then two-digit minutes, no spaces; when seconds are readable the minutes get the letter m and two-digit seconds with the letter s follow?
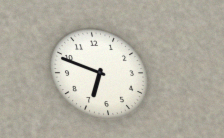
6h49
